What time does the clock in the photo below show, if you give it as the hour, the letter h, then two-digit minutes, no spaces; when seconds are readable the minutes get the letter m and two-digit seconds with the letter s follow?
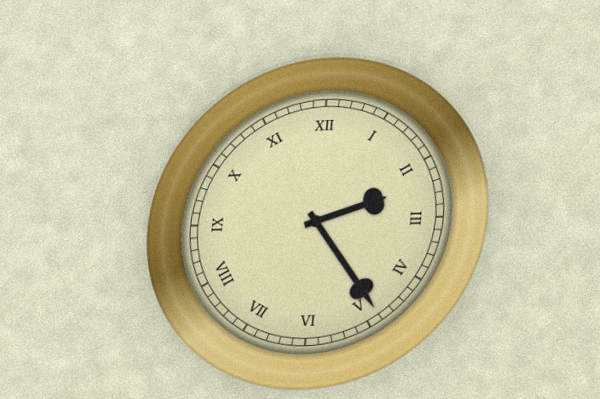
2h24
